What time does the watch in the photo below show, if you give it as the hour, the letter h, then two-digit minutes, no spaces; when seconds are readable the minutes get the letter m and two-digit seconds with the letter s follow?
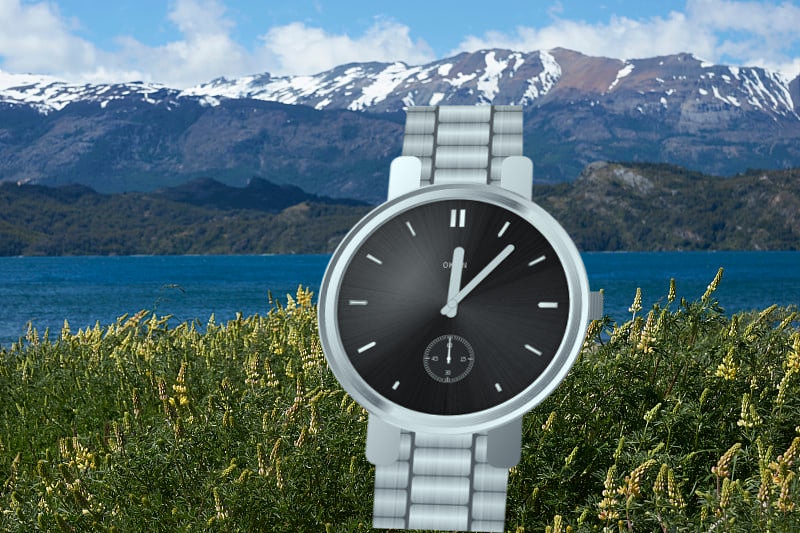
12h07
